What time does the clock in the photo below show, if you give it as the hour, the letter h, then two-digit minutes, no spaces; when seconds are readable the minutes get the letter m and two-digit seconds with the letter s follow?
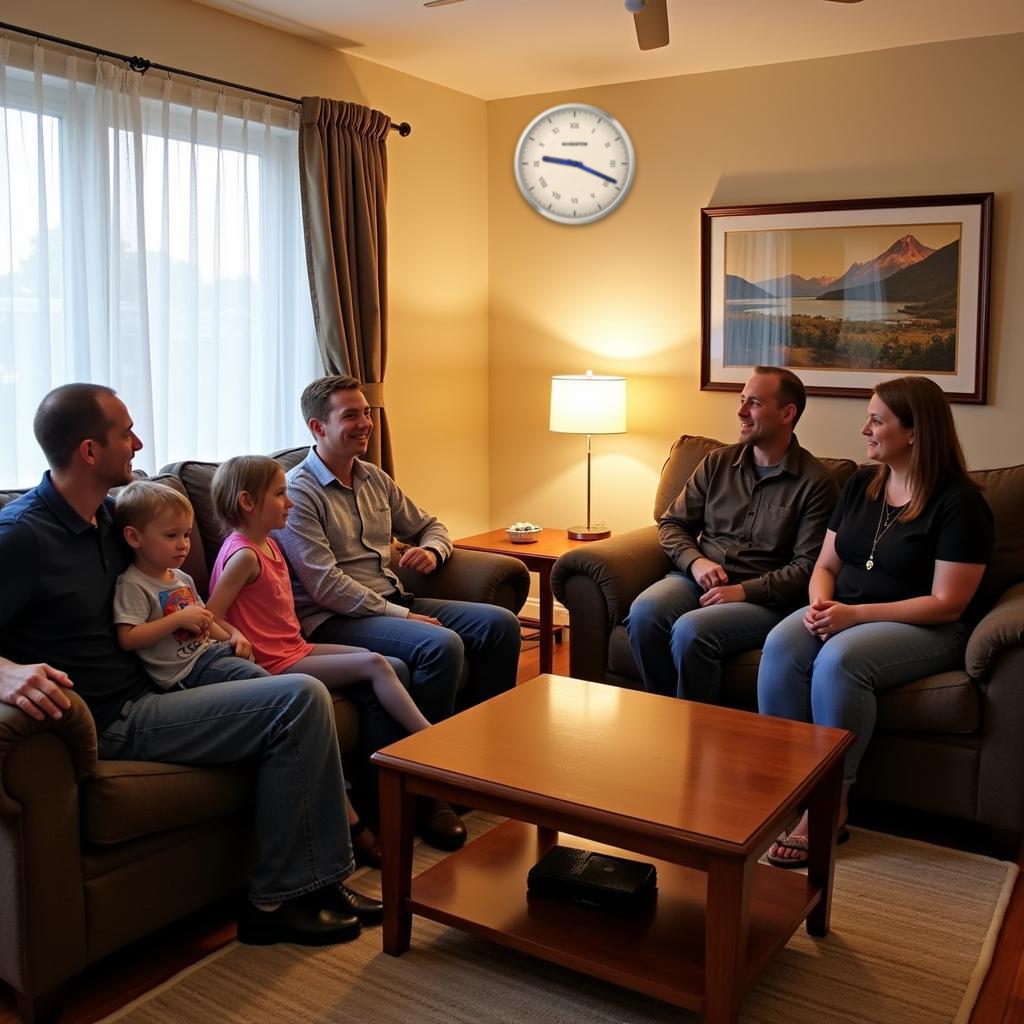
9h19
